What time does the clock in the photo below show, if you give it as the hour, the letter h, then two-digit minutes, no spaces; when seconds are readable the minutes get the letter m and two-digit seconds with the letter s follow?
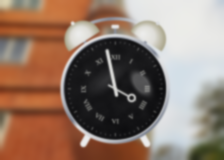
3h58
